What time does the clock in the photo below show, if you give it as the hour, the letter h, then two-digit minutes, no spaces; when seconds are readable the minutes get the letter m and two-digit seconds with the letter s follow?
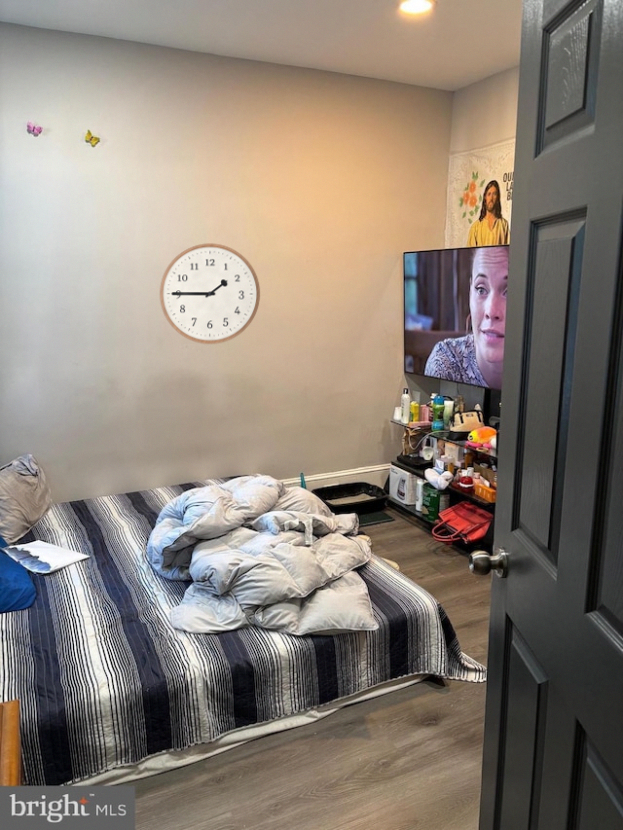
1h45
